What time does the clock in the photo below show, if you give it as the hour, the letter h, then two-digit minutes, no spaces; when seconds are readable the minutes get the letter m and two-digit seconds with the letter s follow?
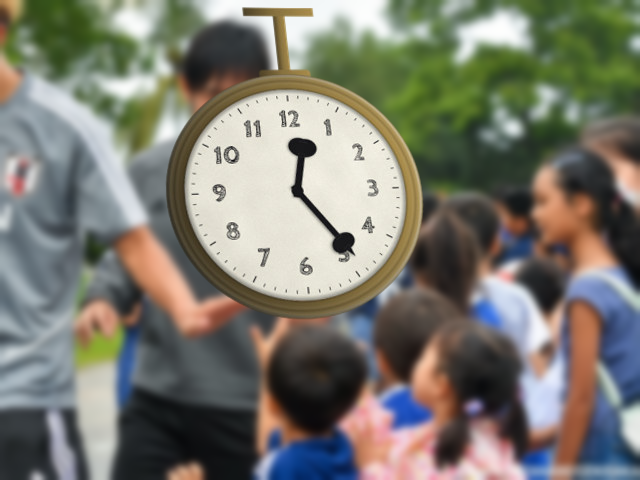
12h24
